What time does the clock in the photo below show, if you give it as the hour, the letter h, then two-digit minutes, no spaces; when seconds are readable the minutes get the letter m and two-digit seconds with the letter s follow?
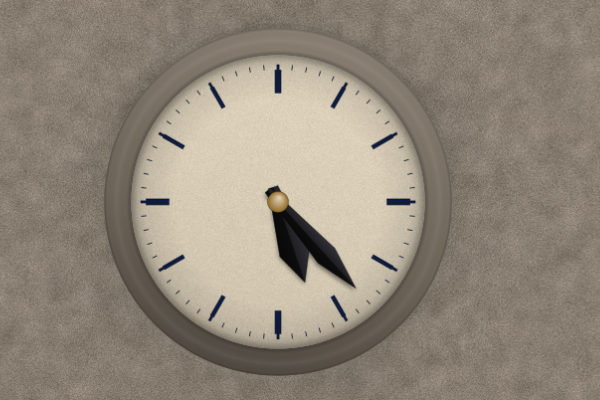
5h23
